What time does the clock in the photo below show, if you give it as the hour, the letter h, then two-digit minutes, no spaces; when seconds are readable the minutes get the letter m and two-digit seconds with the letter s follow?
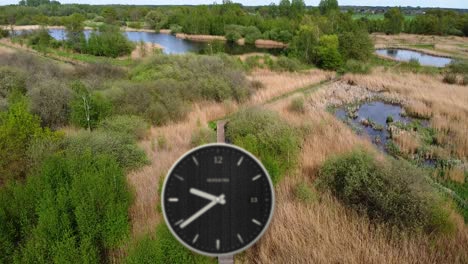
9h39
